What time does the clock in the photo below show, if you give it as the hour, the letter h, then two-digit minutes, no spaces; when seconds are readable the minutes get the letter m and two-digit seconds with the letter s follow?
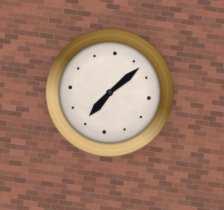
7h07
